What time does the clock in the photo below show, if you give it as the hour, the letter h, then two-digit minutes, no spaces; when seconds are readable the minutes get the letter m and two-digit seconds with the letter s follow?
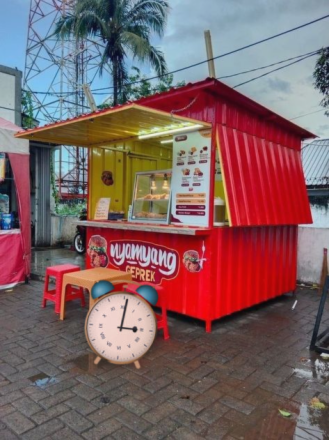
3h01
